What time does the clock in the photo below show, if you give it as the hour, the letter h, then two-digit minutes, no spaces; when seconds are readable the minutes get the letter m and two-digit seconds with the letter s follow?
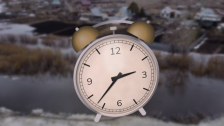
2h37
